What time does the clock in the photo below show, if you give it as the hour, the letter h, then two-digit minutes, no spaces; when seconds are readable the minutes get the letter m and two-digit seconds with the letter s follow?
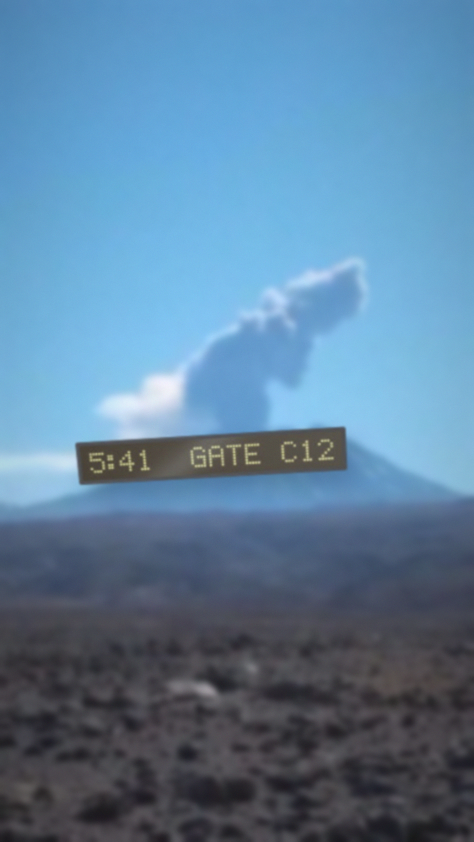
5h41
